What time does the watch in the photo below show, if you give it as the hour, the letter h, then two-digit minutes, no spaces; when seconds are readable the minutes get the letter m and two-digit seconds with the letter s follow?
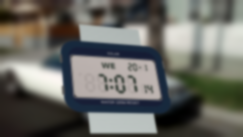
7h07
